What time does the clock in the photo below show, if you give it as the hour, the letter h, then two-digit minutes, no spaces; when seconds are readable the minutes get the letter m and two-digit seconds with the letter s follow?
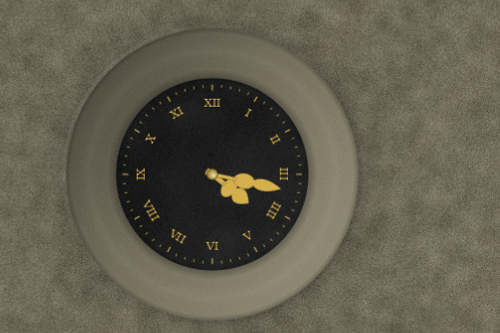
4h17
